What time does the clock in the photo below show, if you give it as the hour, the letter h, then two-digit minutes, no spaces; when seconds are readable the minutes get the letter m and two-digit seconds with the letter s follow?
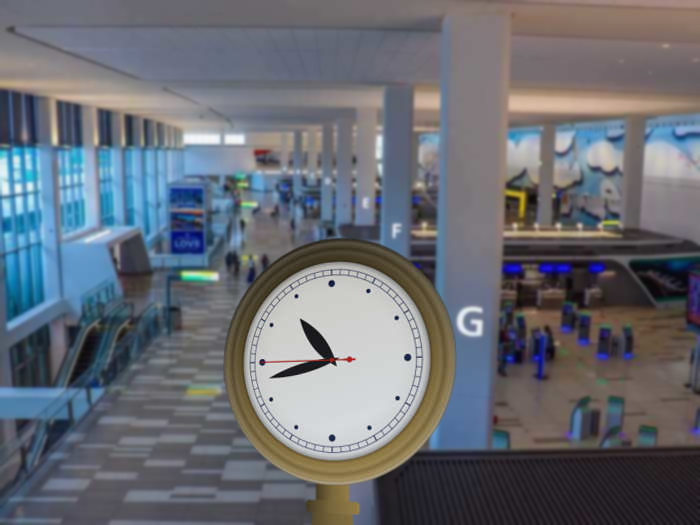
10h42m45s
